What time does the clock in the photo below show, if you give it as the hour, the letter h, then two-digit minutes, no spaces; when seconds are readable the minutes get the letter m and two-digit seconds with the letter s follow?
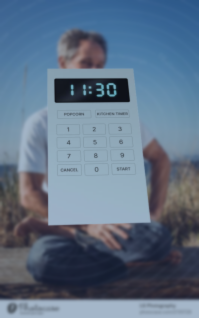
11h30
